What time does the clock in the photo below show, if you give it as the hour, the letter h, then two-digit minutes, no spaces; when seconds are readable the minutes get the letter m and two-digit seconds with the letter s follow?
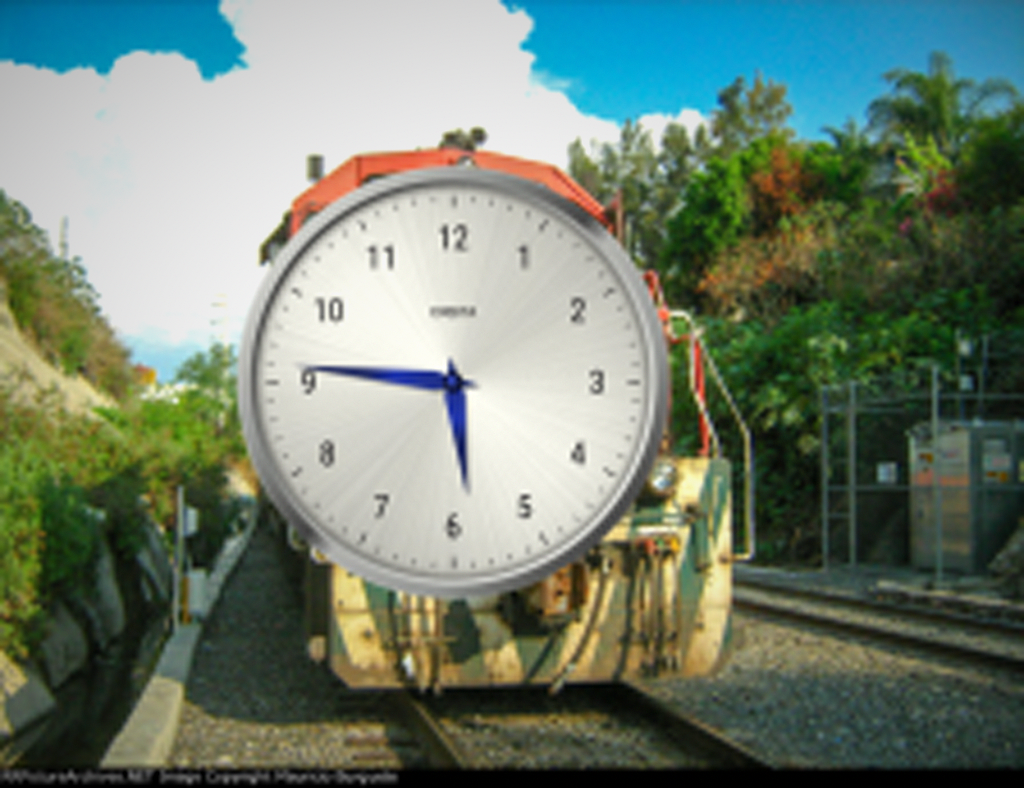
5h46
